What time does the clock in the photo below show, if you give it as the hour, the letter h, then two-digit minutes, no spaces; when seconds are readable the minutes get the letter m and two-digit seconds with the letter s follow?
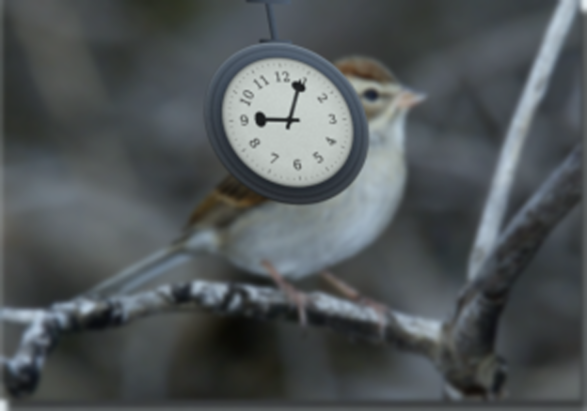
9h04
